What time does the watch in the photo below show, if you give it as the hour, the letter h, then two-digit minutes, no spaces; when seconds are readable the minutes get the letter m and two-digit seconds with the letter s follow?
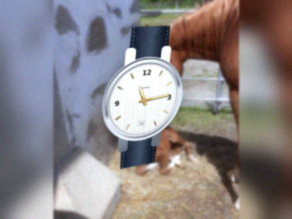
11h14
